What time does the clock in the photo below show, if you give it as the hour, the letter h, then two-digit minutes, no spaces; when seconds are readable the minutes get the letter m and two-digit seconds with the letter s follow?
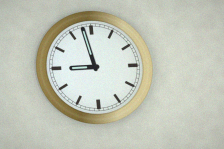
8h58
